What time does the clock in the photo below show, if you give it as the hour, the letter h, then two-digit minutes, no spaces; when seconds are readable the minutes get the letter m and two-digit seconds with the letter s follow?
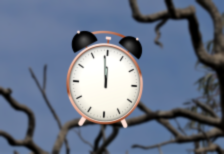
11h59
